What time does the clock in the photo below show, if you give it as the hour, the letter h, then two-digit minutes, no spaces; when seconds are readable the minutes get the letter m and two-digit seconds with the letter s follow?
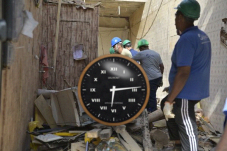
6h14
